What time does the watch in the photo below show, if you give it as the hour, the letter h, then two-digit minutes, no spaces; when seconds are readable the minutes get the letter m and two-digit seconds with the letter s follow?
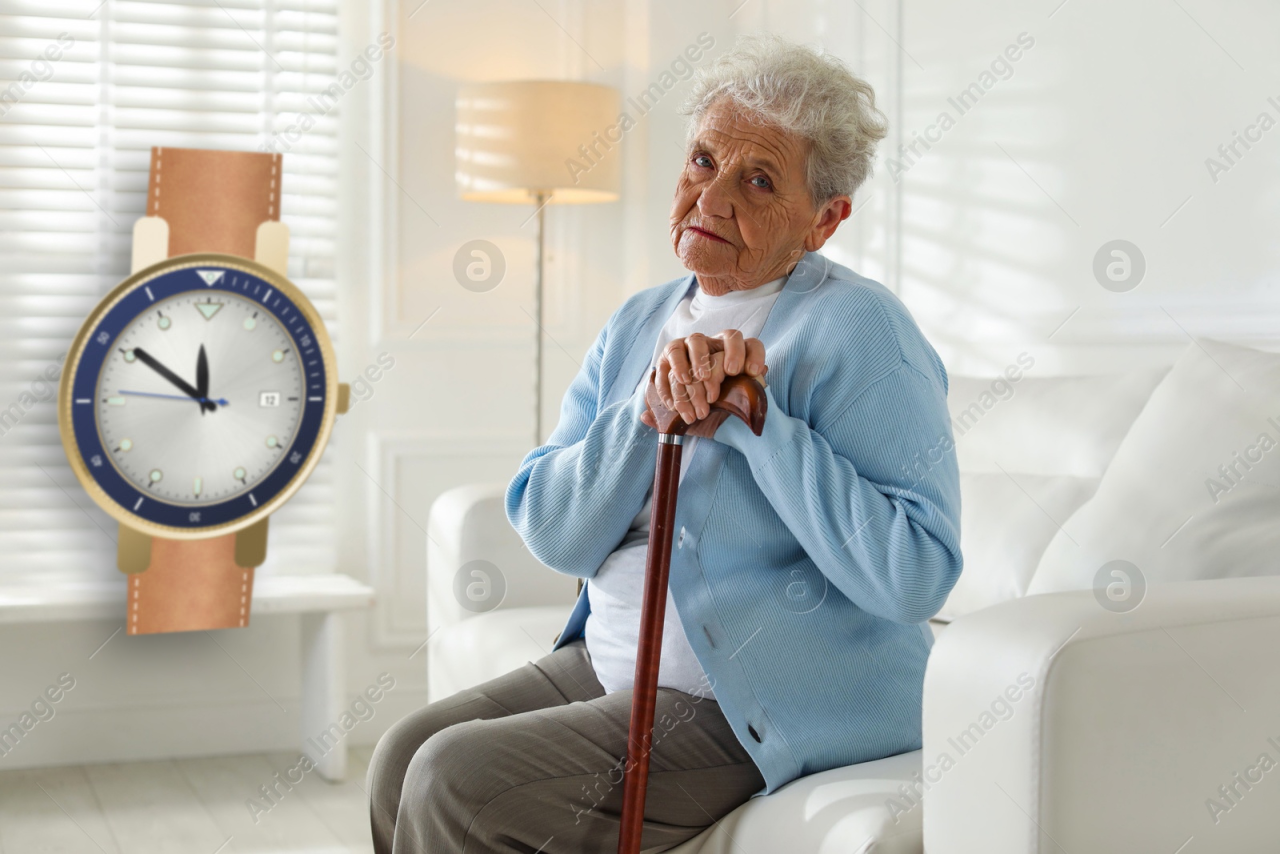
11h50m46s
